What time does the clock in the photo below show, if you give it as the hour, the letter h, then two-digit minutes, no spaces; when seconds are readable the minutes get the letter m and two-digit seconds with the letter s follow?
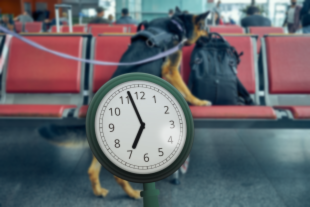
6h57
